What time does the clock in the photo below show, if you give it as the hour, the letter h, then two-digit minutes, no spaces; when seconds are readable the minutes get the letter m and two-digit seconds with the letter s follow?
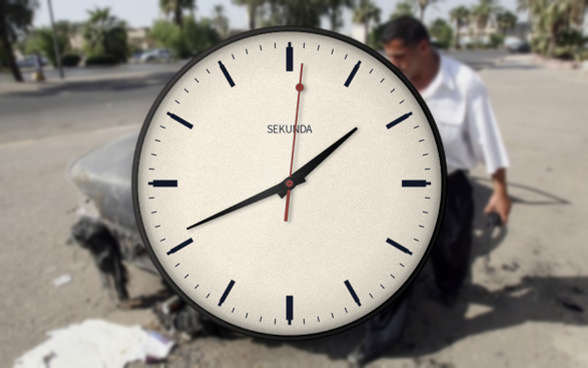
1h41m01s
